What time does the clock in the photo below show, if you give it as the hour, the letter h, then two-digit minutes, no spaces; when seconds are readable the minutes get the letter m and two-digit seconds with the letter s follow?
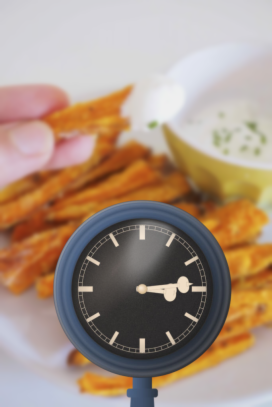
3h14
